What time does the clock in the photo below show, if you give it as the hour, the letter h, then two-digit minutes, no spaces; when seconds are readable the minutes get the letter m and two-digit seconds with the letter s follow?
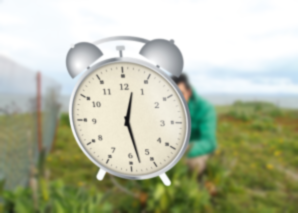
12h28
